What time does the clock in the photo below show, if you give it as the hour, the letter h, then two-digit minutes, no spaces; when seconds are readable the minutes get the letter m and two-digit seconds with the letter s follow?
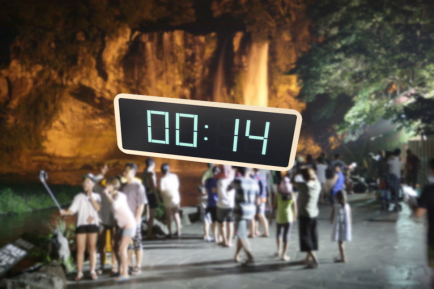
0h14
